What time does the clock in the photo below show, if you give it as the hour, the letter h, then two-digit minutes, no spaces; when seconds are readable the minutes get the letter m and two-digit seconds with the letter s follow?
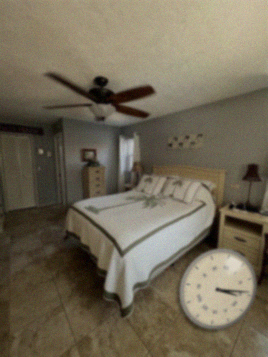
3h14
